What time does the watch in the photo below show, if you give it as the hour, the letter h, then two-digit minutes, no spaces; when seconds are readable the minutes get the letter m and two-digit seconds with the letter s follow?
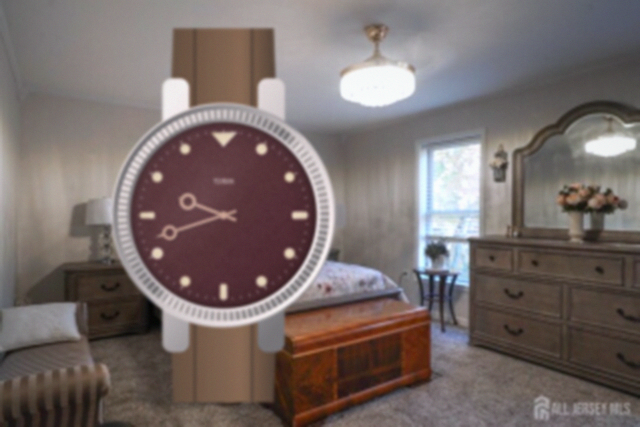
9h42
